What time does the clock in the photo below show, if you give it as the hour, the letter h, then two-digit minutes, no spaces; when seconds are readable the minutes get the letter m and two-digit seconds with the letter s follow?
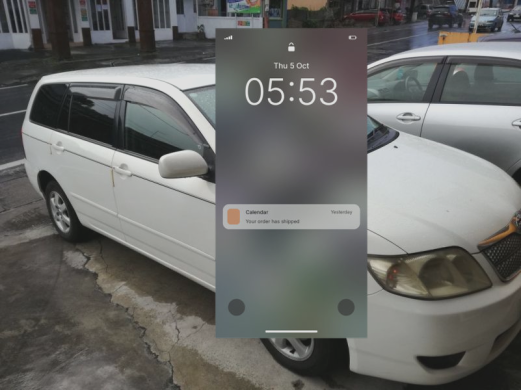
5h53
